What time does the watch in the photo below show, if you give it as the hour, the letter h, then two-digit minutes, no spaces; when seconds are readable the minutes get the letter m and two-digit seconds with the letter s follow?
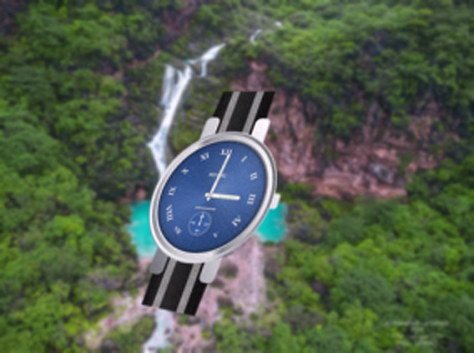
3h01
